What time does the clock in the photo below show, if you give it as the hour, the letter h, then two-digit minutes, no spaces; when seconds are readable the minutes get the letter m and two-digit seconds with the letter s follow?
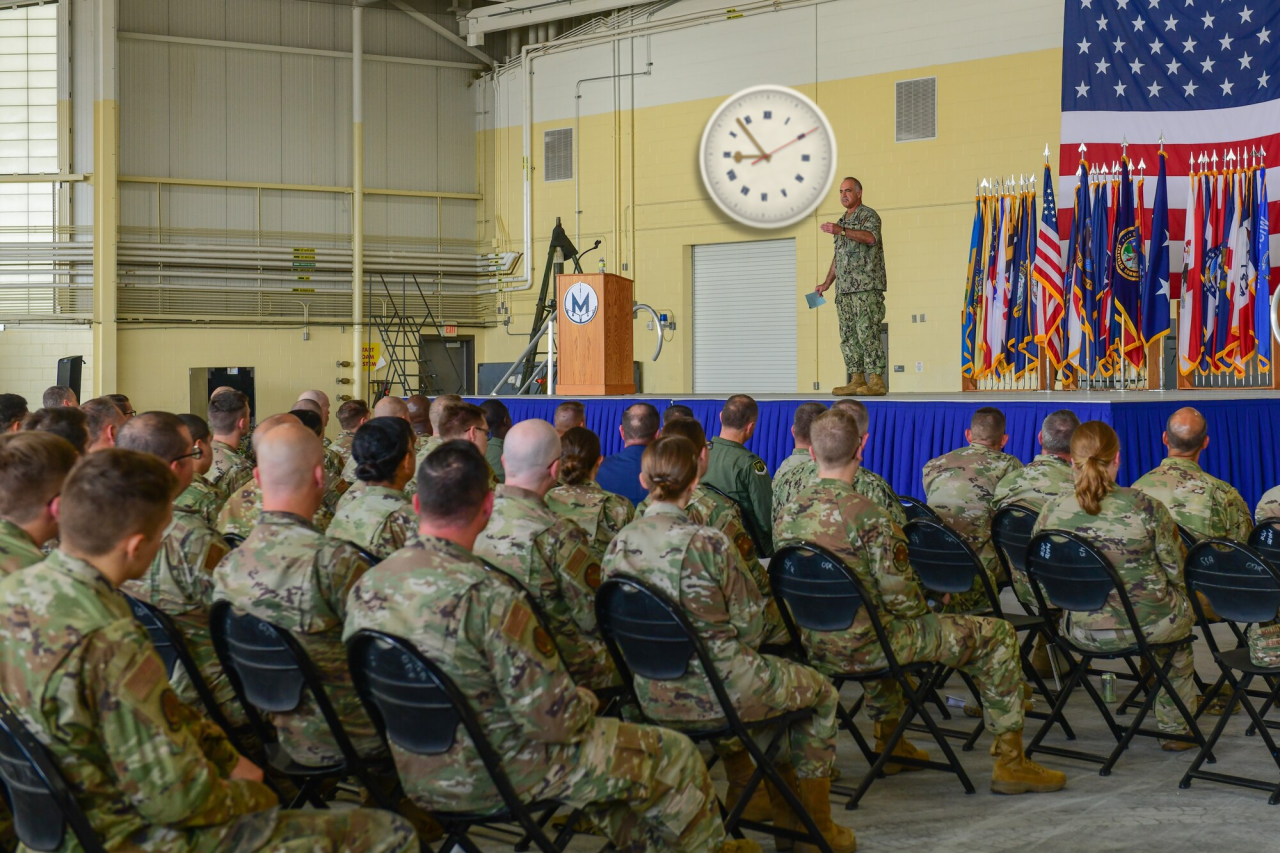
8h53m10s
